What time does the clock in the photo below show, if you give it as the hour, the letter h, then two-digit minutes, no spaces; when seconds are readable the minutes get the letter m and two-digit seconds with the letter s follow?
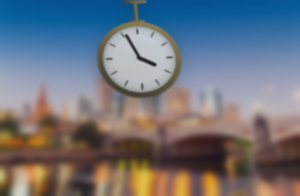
3h56
